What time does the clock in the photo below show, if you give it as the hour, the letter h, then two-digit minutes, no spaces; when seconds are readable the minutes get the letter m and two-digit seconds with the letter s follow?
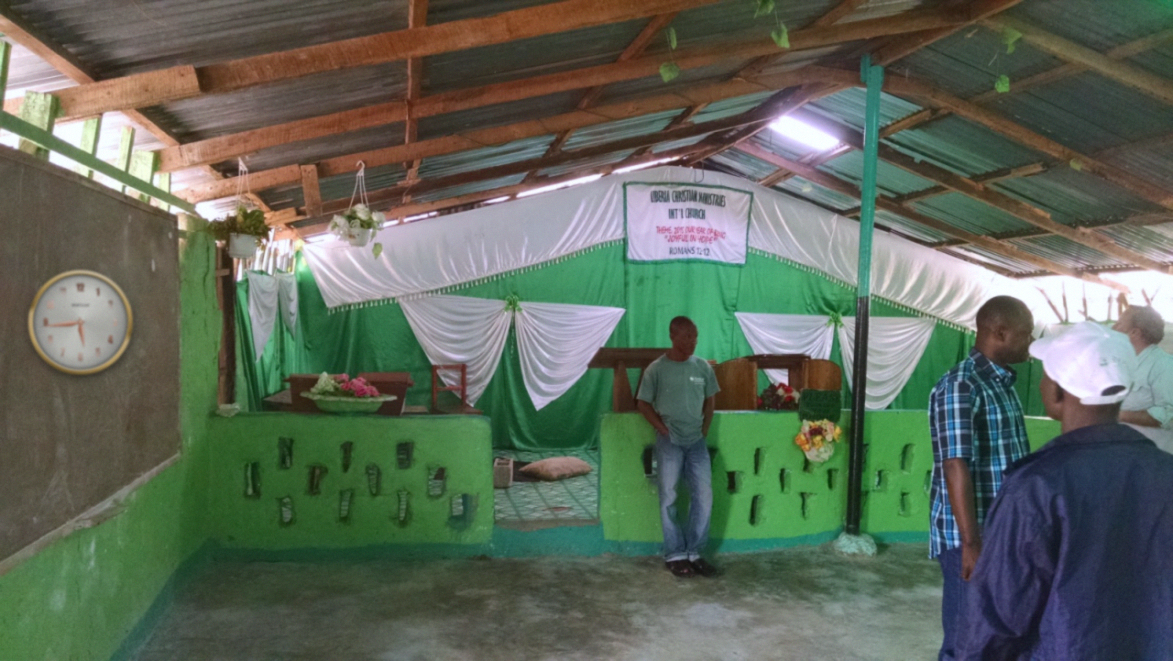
5h44
